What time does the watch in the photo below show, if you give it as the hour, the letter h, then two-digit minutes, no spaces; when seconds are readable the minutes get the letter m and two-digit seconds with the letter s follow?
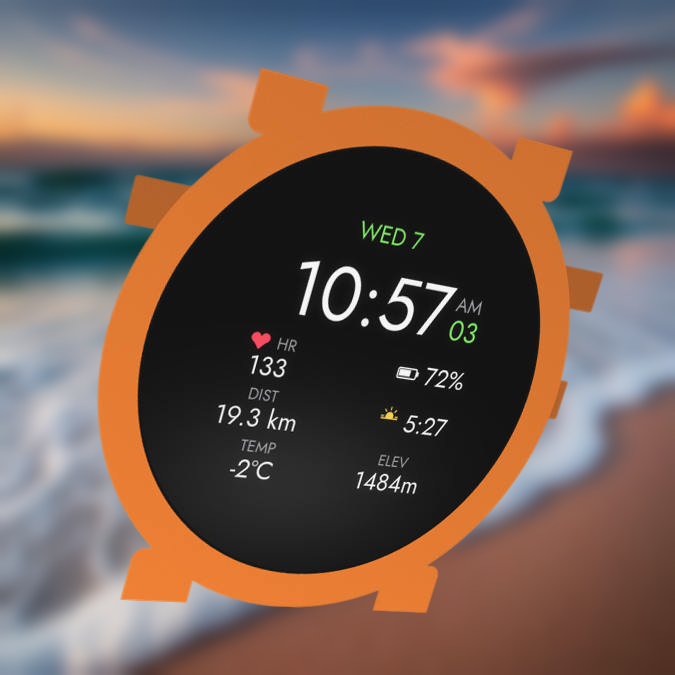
10h57m03s
